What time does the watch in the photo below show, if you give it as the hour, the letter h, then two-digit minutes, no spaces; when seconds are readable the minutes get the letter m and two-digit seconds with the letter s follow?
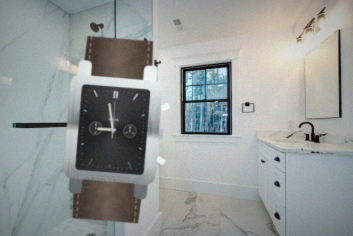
8h58
